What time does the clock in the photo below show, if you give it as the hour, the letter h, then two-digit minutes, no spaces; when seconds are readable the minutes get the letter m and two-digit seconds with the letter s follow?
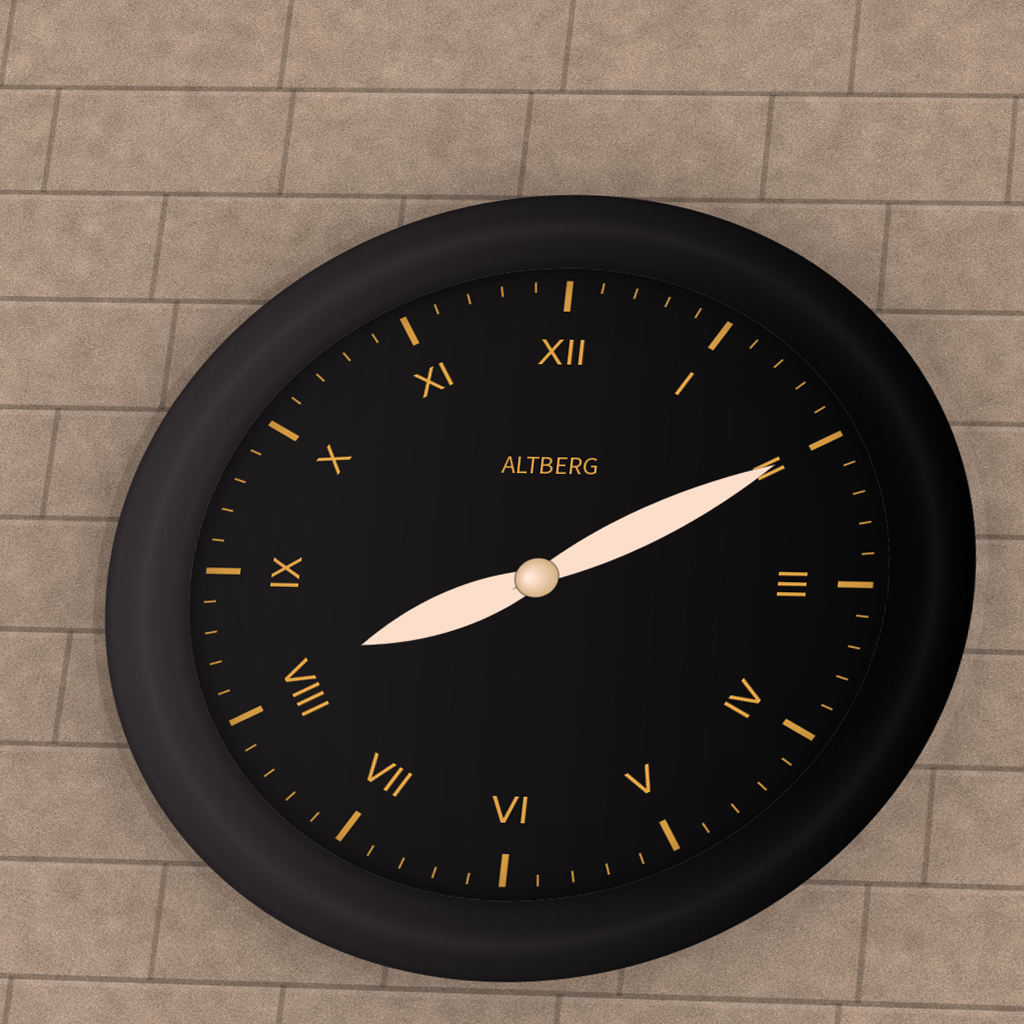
8h10
